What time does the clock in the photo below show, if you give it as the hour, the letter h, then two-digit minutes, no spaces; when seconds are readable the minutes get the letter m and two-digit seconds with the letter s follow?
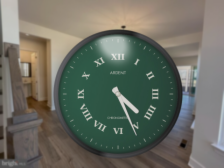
4h26
